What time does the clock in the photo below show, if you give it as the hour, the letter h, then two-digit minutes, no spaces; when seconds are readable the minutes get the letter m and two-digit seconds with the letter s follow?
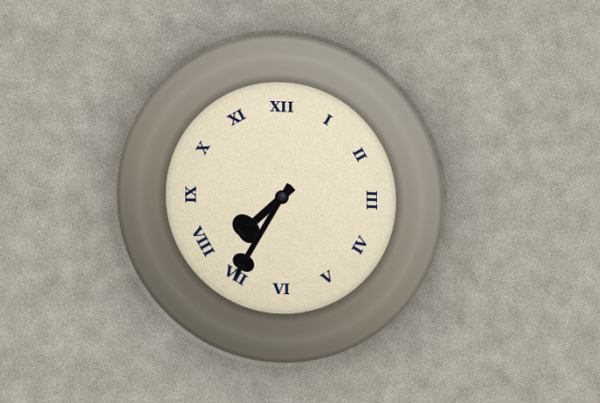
7h35
